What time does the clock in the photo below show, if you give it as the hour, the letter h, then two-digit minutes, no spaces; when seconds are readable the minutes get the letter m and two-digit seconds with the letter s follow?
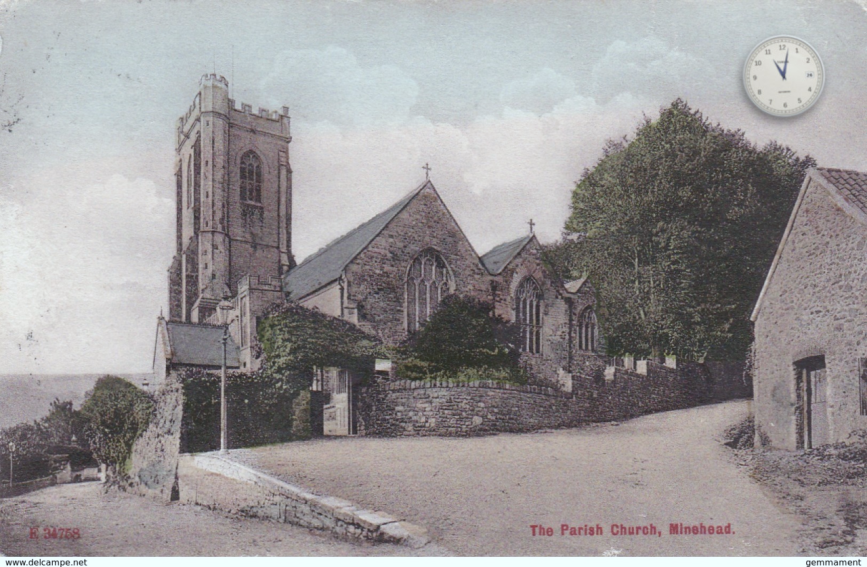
11h02
